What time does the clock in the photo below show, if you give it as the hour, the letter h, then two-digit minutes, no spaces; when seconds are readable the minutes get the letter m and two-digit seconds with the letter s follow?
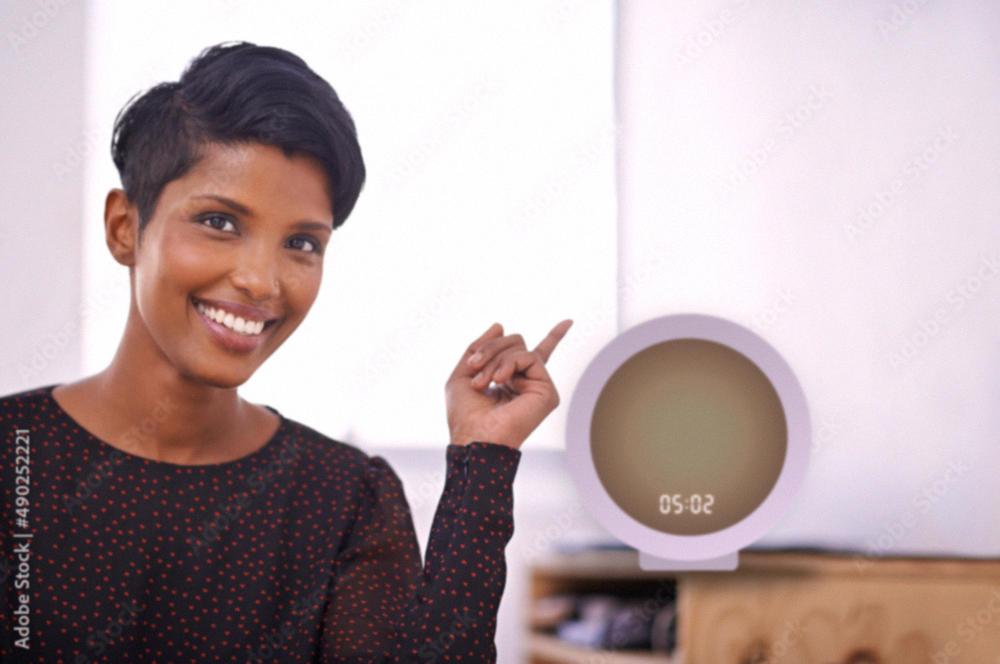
5h02
